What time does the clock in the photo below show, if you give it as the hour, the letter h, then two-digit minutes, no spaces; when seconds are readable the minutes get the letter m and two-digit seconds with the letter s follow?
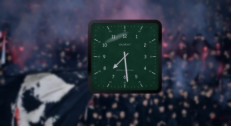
7h29
